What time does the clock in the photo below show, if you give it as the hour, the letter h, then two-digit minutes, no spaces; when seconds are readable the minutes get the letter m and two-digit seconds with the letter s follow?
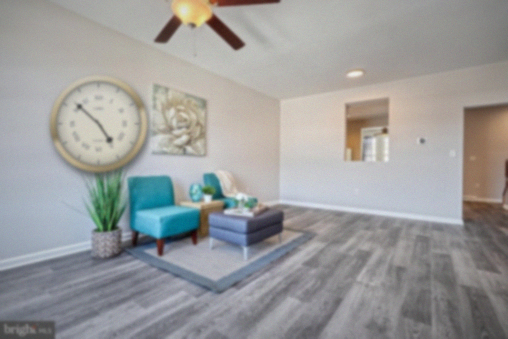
4h52
